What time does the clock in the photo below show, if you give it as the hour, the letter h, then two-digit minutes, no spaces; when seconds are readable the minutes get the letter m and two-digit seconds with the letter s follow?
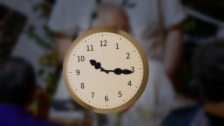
10h16
